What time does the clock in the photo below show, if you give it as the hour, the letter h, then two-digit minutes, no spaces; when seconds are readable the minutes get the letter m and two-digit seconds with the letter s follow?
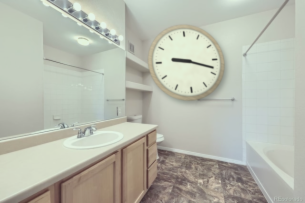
9h18
